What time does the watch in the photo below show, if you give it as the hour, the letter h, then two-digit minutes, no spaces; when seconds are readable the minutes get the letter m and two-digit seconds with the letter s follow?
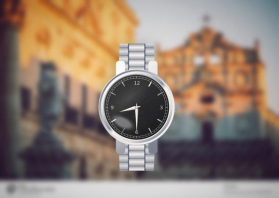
8h30
